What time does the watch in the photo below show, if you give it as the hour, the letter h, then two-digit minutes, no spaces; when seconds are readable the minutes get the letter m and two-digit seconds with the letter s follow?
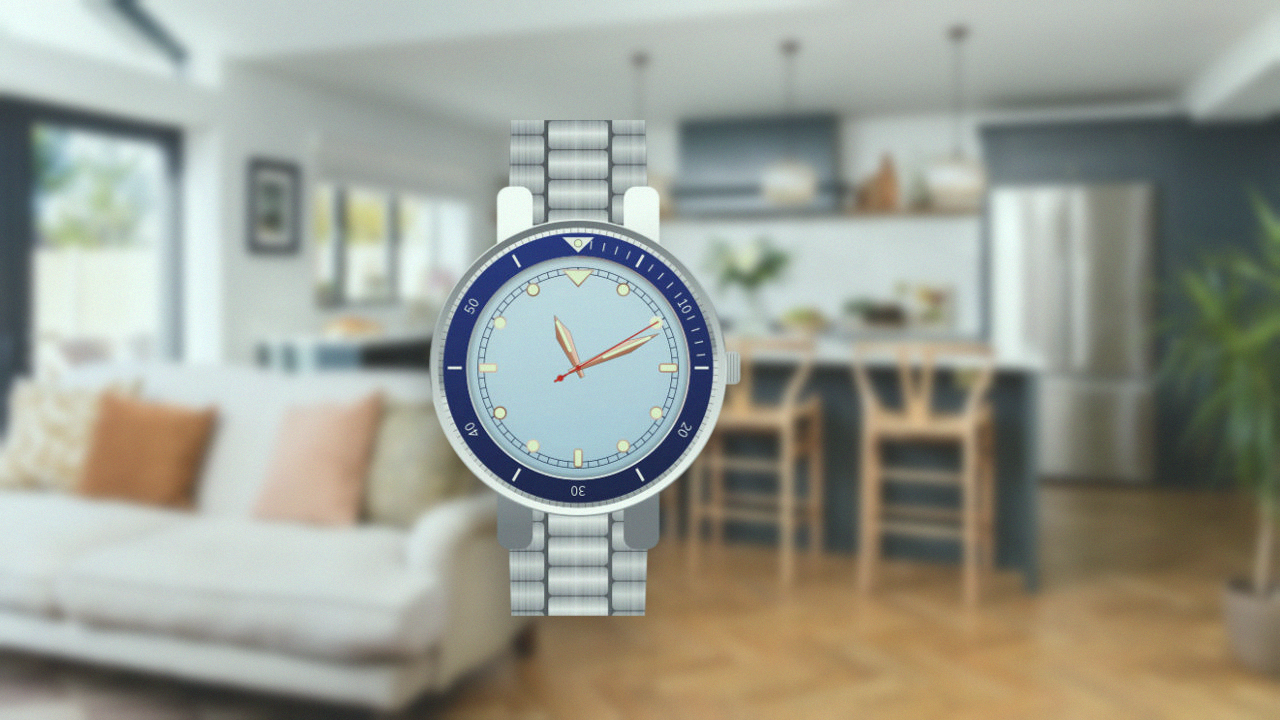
11h11m10s
